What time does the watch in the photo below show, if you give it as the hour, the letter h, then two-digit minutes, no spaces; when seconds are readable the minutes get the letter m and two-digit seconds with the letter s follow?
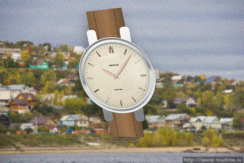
10h07
